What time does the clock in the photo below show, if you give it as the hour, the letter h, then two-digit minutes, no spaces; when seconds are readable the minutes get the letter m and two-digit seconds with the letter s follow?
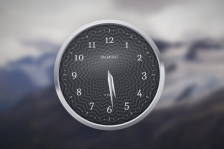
5h29
